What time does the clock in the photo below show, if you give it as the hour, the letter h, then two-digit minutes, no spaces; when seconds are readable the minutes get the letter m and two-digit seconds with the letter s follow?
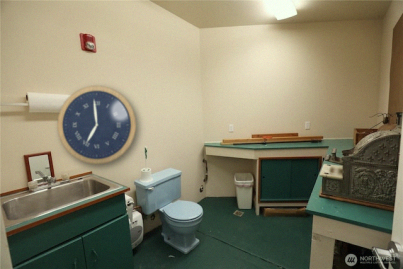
6h59
